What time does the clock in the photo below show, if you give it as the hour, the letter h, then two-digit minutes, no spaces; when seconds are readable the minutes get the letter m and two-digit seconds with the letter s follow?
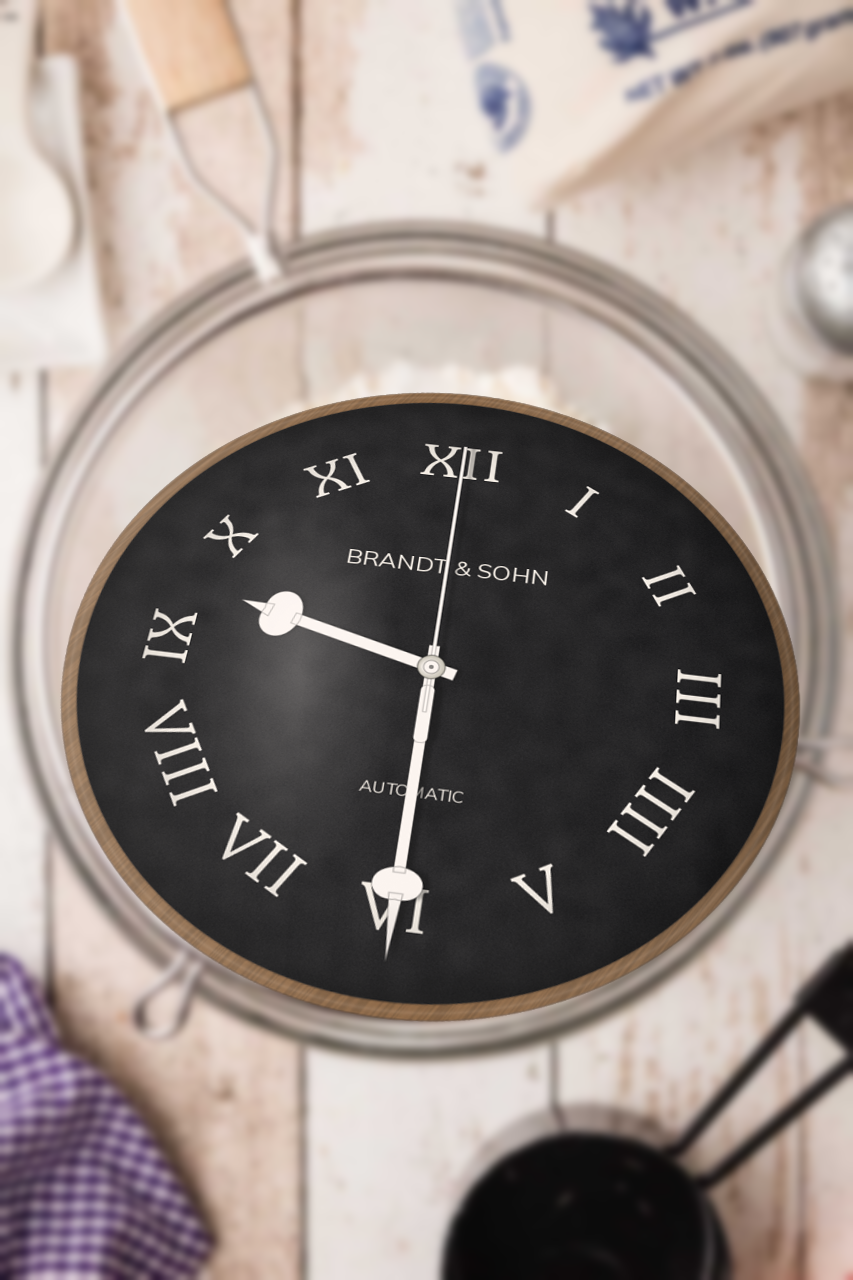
9h30m00s
